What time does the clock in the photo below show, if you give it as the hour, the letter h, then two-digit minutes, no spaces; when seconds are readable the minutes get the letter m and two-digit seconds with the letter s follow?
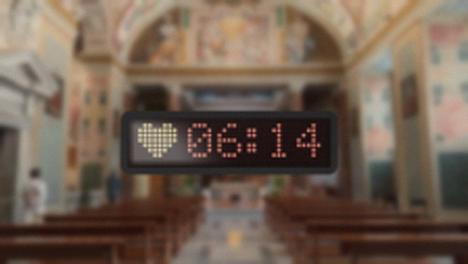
6h14
